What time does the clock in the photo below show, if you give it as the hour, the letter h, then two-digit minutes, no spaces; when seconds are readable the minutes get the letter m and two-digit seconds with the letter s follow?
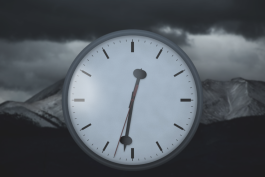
12h31m33s
